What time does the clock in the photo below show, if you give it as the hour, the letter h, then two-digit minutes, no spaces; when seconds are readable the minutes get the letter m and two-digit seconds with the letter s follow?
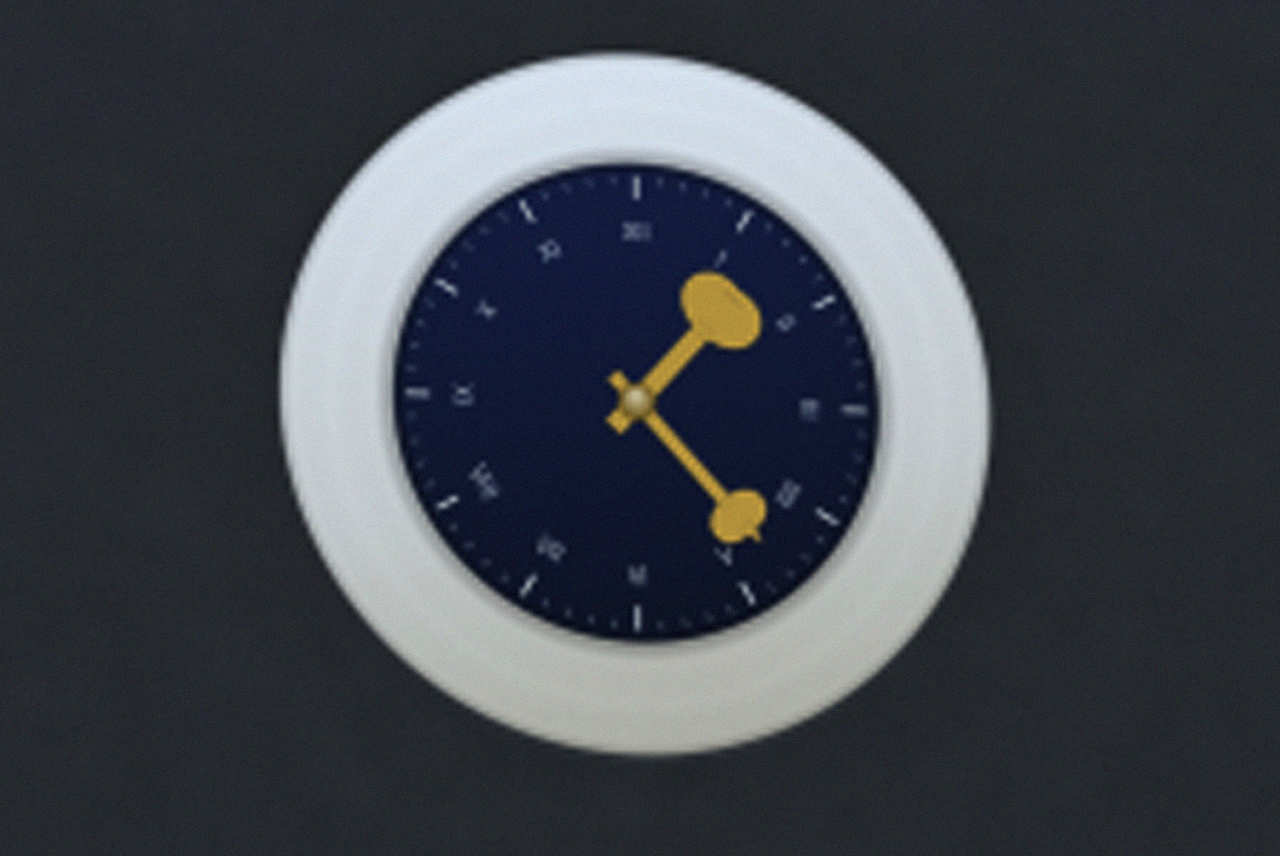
1h23
